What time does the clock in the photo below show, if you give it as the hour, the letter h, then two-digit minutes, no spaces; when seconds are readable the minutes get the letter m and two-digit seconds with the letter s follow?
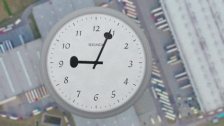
9h04
